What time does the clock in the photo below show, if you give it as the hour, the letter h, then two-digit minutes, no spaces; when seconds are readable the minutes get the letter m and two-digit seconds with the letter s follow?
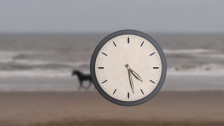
4h28
